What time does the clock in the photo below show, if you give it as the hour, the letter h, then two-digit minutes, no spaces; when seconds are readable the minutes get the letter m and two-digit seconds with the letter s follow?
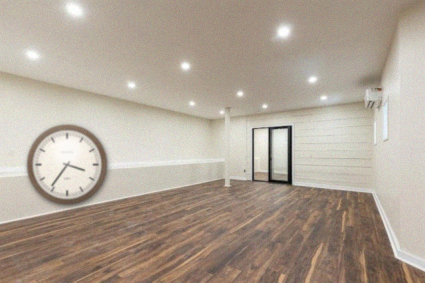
3h36
